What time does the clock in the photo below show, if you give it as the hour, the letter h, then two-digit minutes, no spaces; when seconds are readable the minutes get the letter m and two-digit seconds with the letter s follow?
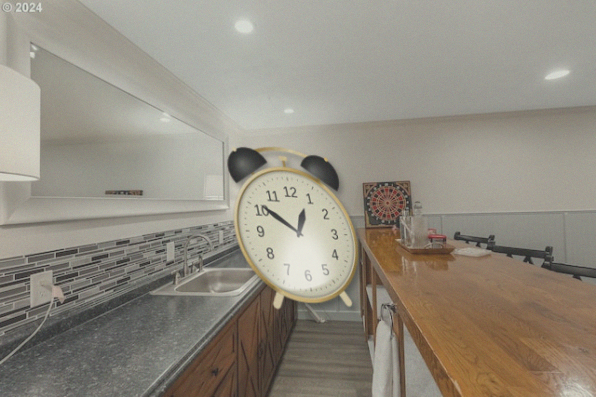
12h51
